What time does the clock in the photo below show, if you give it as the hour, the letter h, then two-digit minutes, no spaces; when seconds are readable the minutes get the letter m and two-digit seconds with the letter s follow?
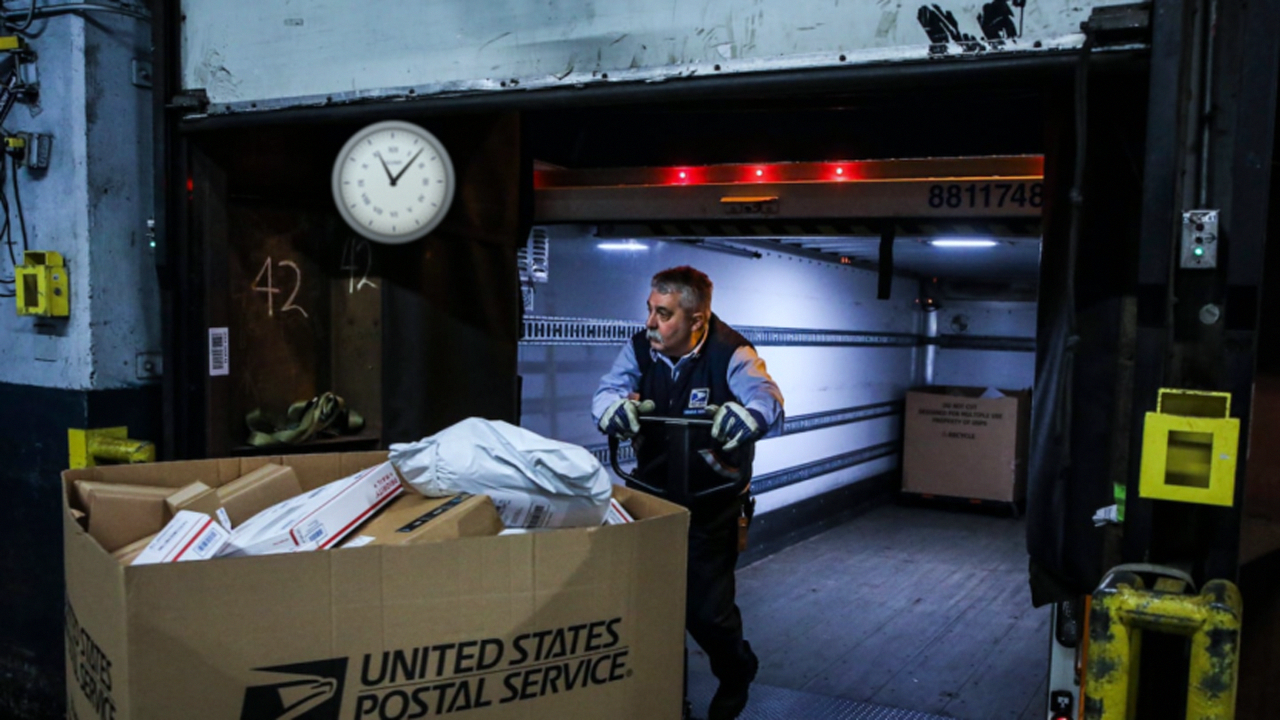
11h07
